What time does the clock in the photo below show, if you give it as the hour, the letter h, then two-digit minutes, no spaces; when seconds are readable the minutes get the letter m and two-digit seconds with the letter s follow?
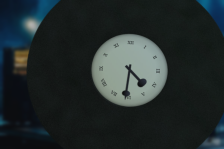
4h31
